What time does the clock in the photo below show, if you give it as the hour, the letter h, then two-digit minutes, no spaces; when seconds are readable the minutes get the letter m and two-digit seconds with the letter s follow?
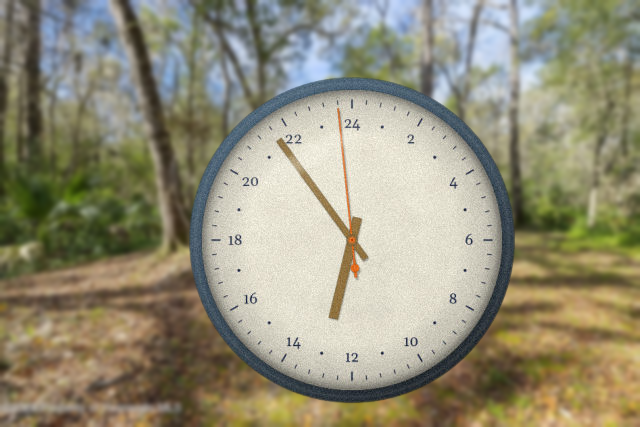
12h53m59s
